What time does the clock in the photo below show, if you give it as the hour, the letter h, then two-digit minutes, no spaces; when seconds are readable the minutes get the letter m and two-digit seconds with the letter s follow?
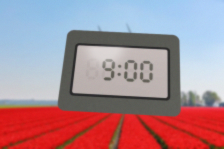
9h00
